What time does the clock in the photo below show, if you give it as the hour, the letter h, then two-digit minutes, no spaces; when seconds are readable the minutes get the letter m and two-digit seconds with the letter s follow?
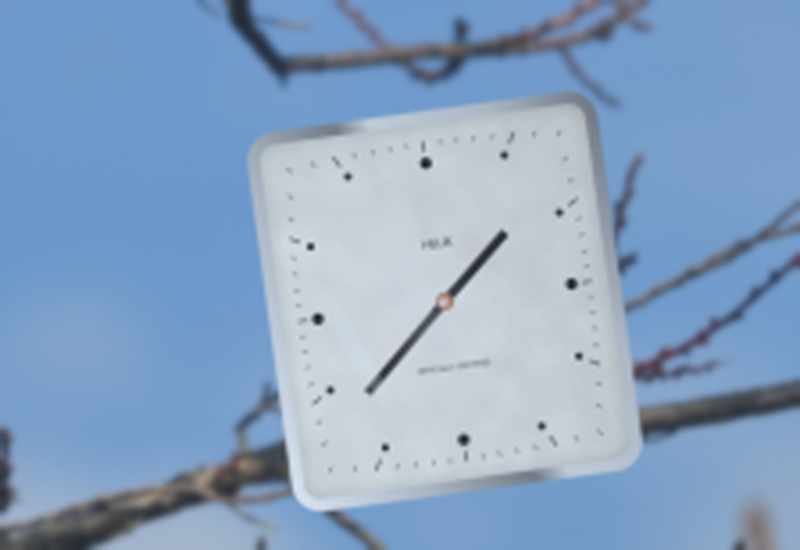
1h38
